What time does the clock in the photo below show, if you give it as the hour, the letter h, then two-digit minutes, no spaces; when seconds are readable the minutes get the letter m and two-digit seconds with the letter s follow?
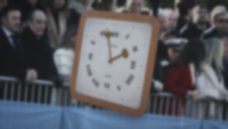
1h57
